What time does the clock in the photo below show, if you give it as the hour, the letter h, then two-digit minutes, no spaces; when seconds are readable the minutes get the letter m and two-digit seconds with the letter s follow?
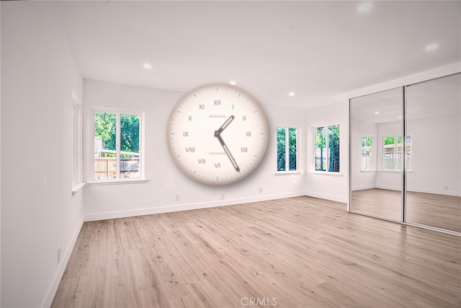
1h25
